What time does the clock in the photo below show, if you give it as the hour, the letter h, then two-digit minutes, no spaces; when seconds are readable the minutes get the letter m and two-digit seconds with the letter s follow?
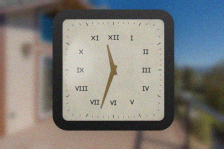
11h33
